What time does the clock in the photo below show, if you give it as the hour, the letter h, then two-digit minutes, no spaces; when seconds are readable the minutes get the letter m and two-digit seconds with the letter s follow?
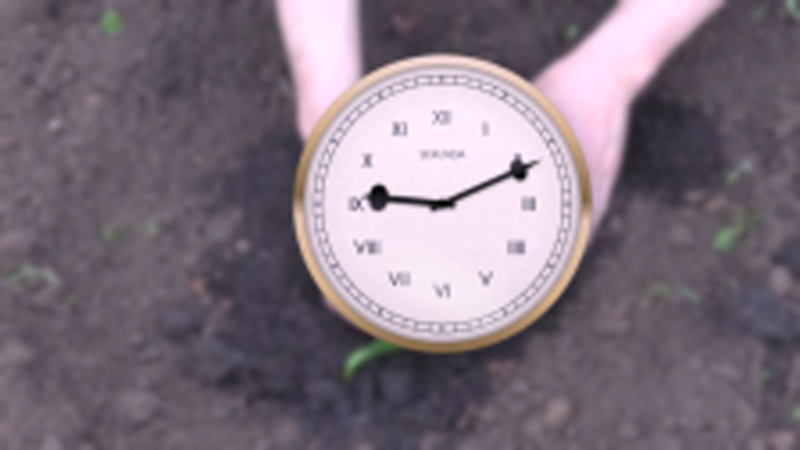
9h11
